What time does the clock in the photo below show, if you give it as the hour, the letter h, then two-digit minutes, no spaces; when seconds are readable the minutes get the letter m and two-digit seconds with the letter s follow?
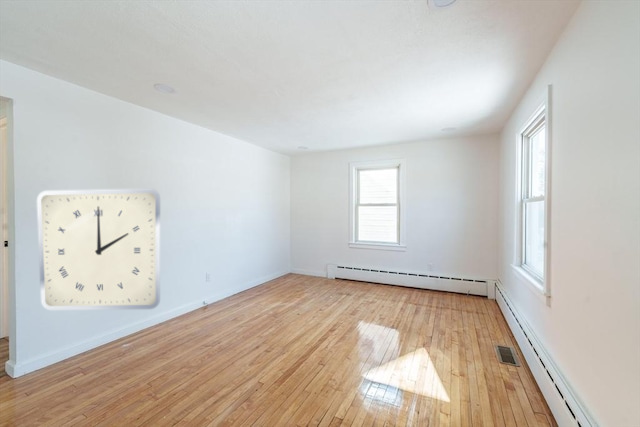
2h00
